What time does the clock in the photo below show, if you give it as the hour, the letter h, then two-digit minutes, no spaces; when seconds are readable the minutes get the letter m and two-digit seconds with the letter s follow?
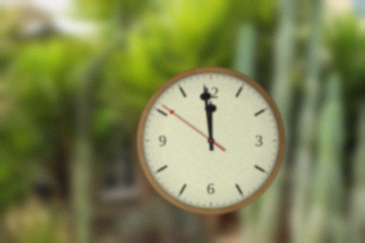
11h58m51s
